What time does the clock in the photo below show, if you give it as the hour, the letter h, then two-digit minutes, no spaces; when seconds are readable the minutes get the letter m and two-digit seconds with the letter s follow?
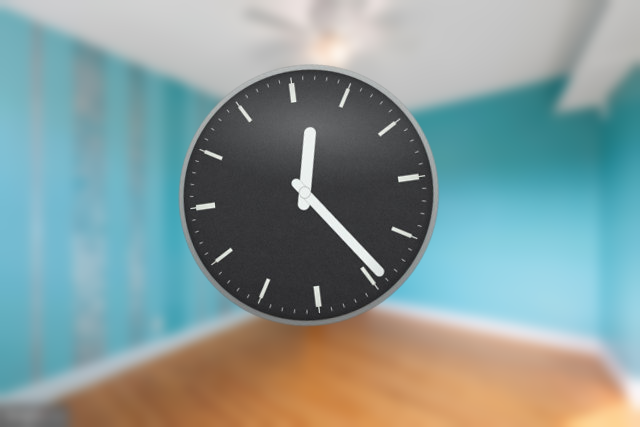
12h24
